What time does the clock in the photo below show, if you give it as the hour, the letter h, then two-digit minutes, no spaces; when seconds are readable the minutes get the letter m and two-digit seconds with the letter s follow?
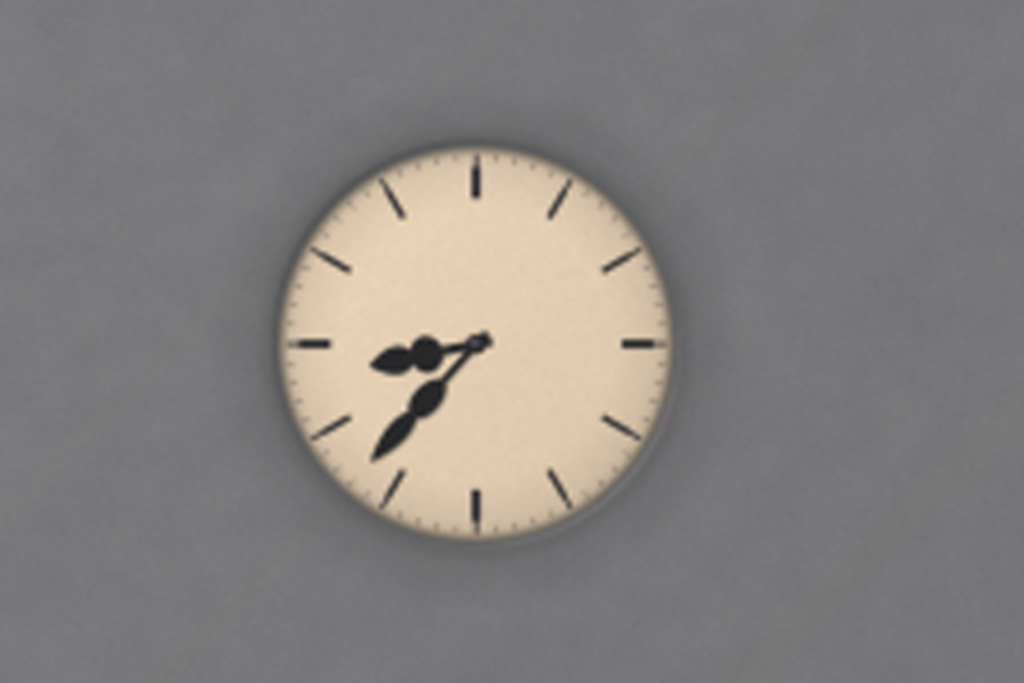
8h37
